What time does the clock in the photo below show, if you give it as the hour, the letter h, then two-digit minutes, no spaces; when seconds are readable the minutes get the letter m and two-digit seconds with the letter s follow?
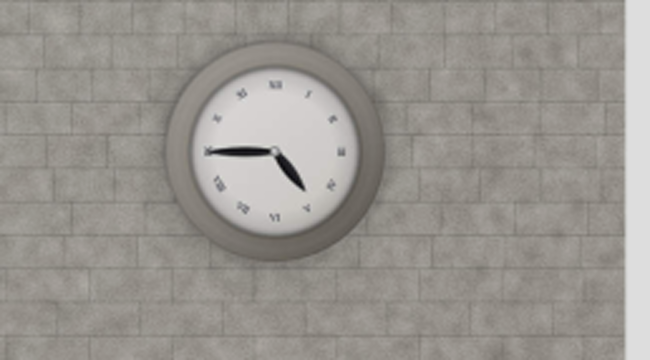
4h45
